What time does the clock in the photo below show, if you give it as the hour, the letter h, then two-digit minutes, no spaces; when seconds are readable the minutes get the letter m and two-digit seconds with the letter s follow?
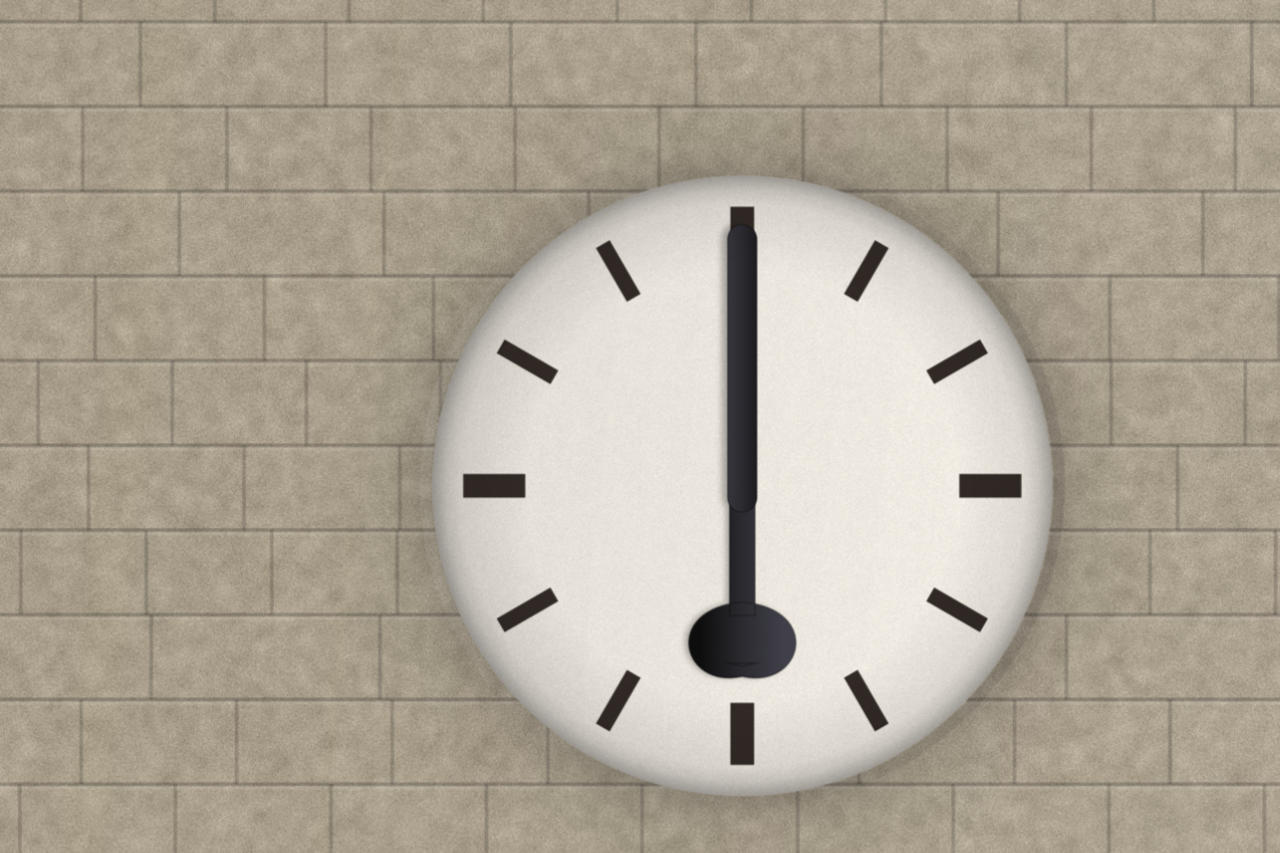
6h00
